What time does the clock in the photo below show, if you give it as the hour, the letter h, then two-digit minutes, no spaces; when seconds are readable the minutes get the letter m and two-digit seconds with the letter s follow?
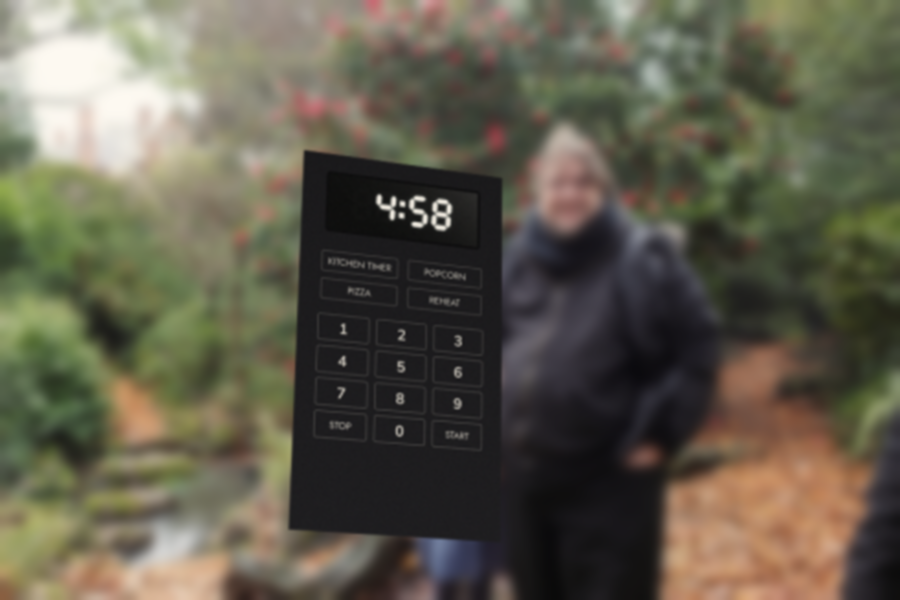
4h58
